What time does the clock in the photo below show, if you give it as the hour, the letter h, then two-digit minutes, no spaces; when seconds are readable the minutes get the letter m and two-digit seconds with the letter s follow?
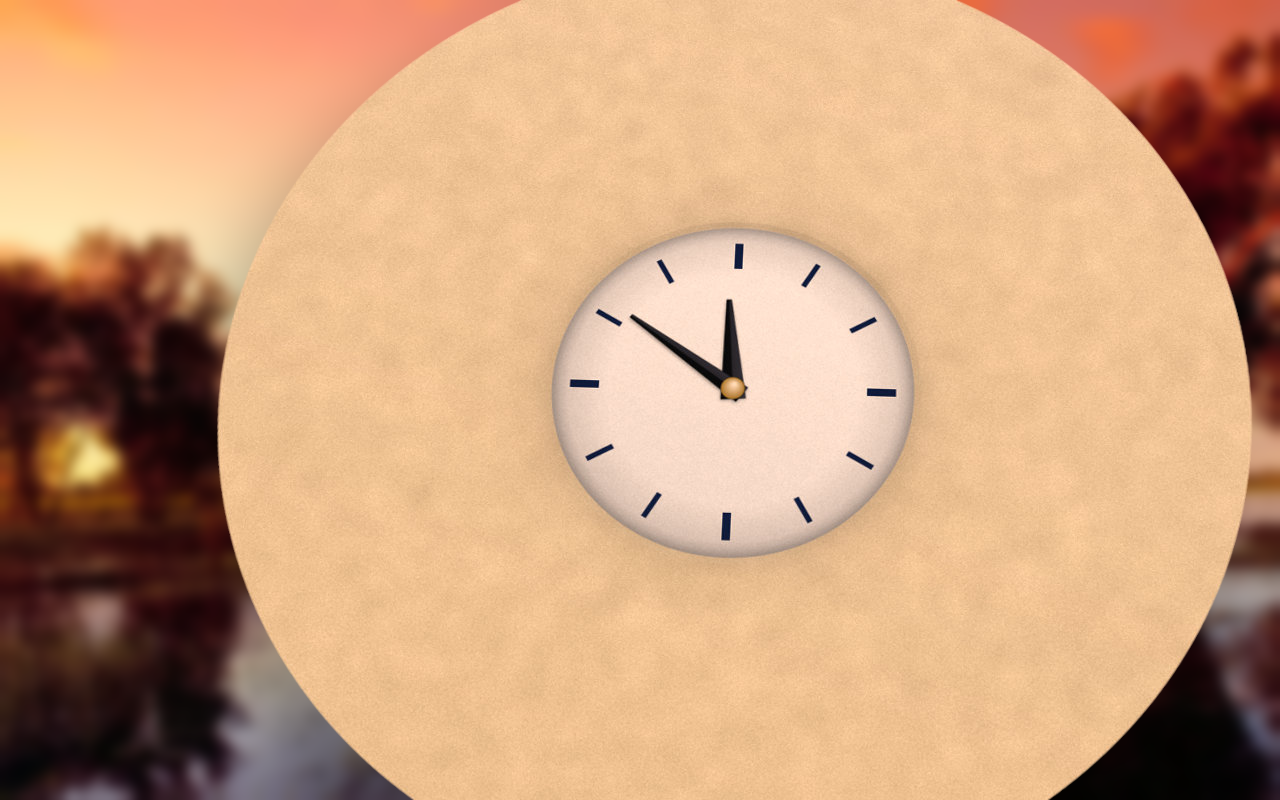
11h51
